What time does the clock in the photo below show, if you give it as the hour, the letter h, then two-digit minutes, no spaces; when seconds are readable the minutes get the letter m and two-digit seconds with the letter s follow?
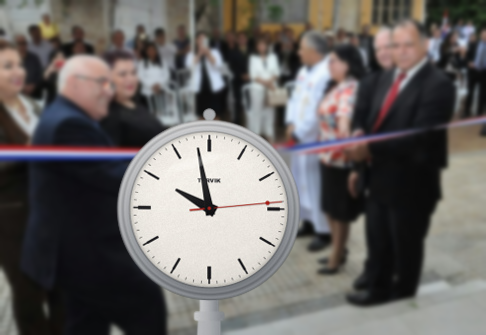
9h58m14s
